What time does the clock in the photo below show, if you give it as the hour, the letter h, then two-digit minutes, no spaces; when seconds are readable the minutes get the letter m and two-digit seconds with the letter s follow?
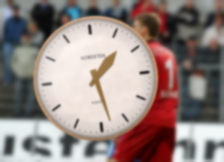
1h28
